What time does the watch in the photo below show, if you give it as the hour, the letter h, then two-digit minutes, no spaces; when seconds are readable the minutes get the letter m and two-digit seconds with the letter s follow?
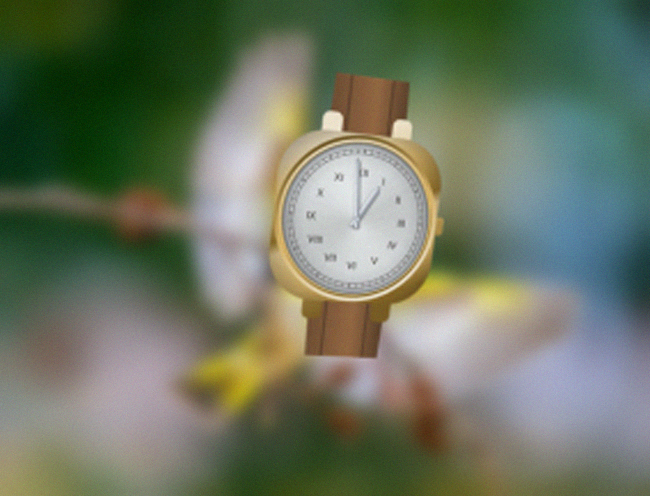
12h59
